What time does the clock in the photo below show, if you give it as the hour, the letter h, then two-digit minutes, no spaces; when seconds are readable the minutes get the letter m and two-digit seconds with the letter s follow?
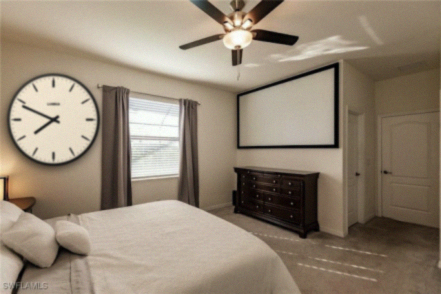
7h49
